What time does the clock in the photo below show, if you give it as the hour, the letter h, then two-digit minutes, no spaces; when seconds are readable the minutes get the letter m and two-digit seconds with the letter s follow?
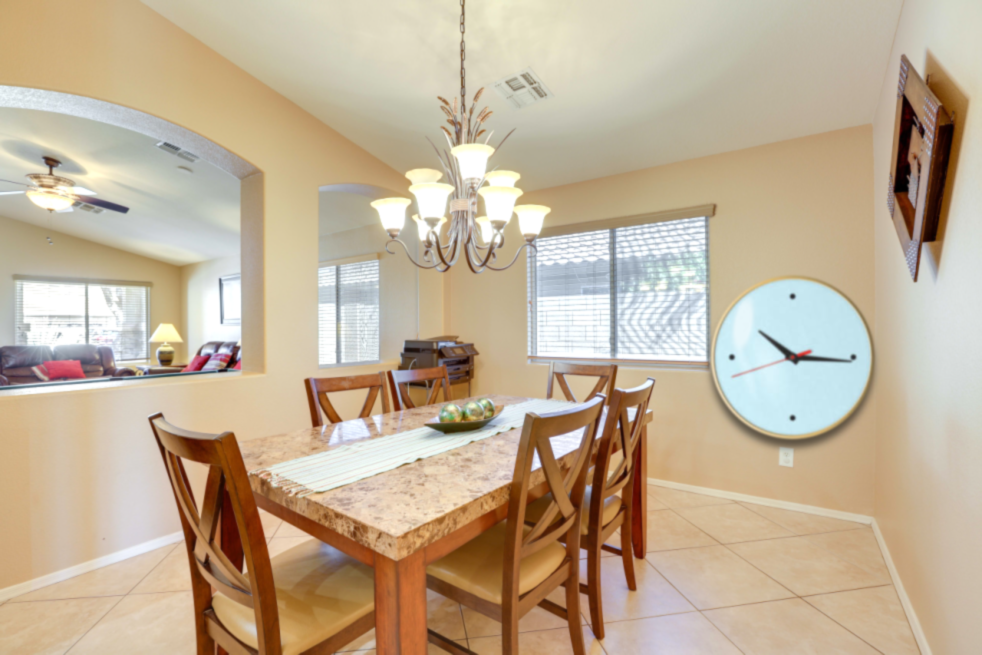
10h15m42s
